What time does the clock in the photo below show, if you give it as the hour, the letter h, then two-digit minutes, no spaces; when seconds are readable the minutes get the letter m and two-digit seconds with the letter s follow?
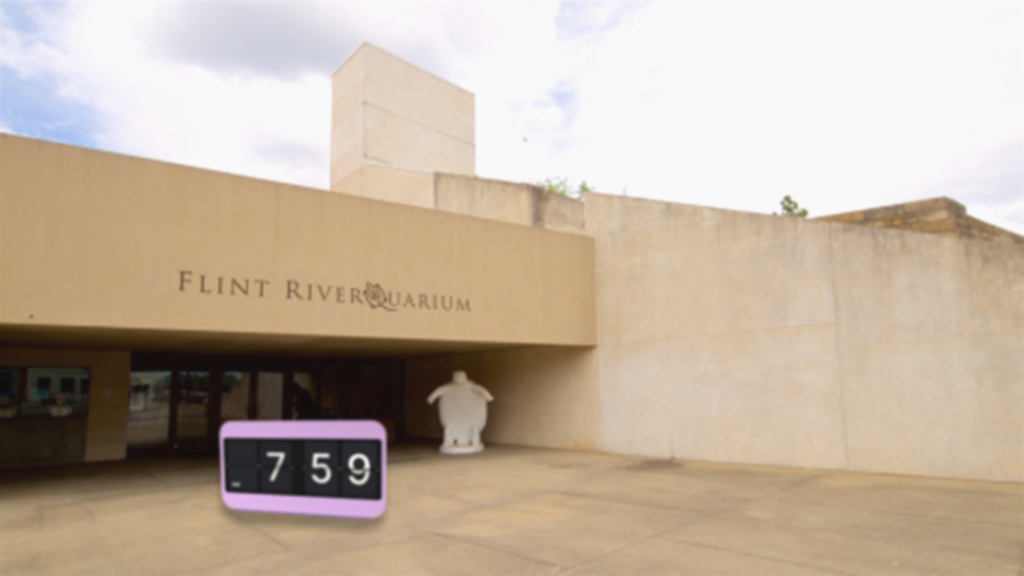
7h59
